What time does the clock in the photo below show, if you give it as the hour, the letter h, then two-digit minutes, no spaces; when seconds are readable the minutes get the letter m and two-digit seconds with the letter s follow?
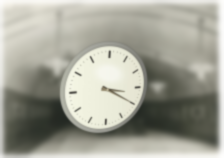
3h20
